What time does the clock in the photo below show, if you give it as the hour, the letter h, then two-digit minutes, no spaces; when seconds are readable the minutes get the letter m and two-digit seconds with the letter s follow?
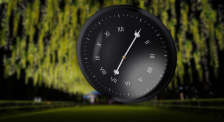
7h06
